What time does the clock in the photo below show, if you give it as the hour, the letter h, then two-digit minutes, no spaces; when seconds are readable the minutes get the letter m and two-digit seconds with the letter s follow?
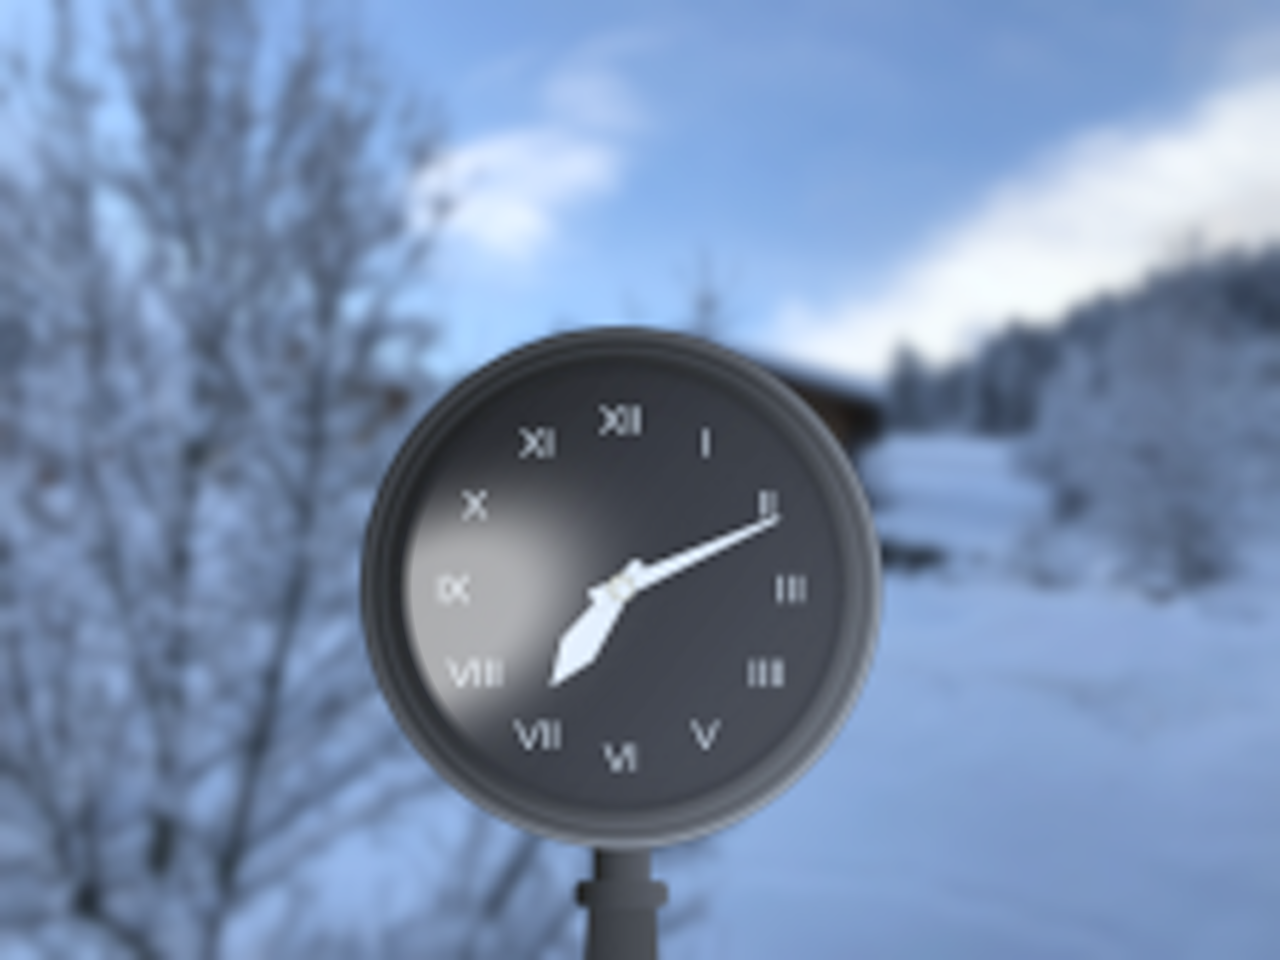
7h11
